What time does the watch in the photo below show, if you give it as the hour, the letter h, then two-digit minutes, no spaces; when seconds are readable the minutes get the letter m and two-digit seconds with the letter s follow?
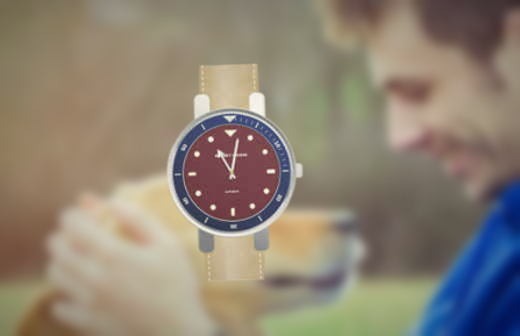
11h02
